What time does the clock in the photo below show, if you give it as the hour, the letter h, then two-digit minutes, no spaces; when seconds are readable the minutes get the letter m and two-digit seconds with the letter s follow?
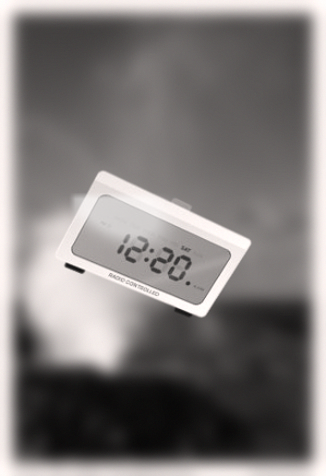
12h20
